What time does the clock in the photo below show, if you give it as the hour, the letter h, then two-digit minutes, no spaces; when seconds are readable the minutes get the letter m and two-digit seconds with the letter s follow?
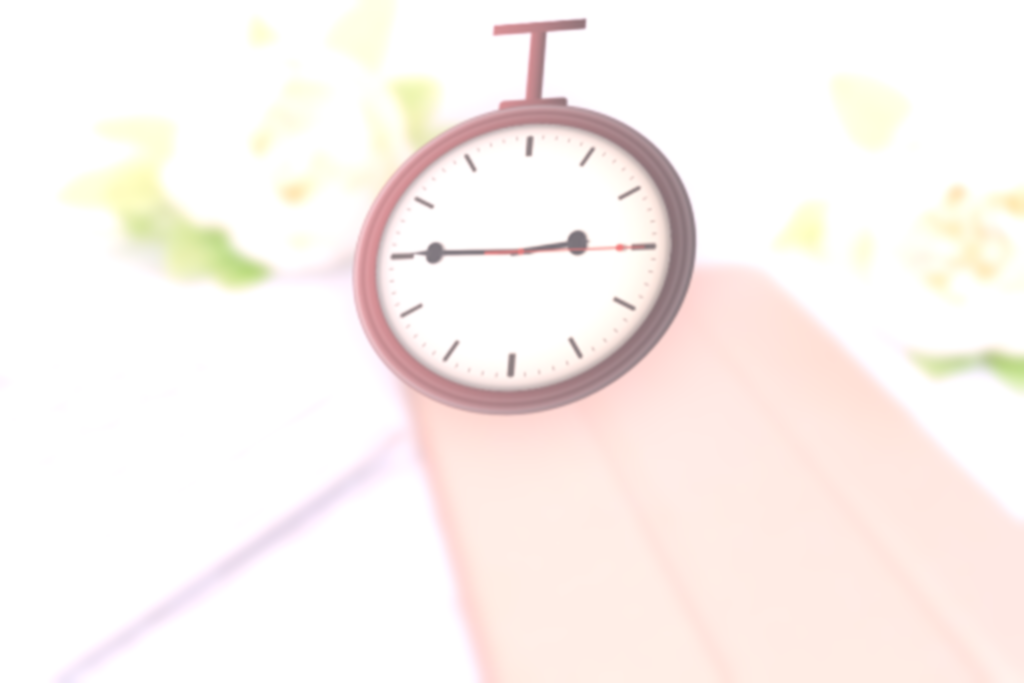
2h45m15s
